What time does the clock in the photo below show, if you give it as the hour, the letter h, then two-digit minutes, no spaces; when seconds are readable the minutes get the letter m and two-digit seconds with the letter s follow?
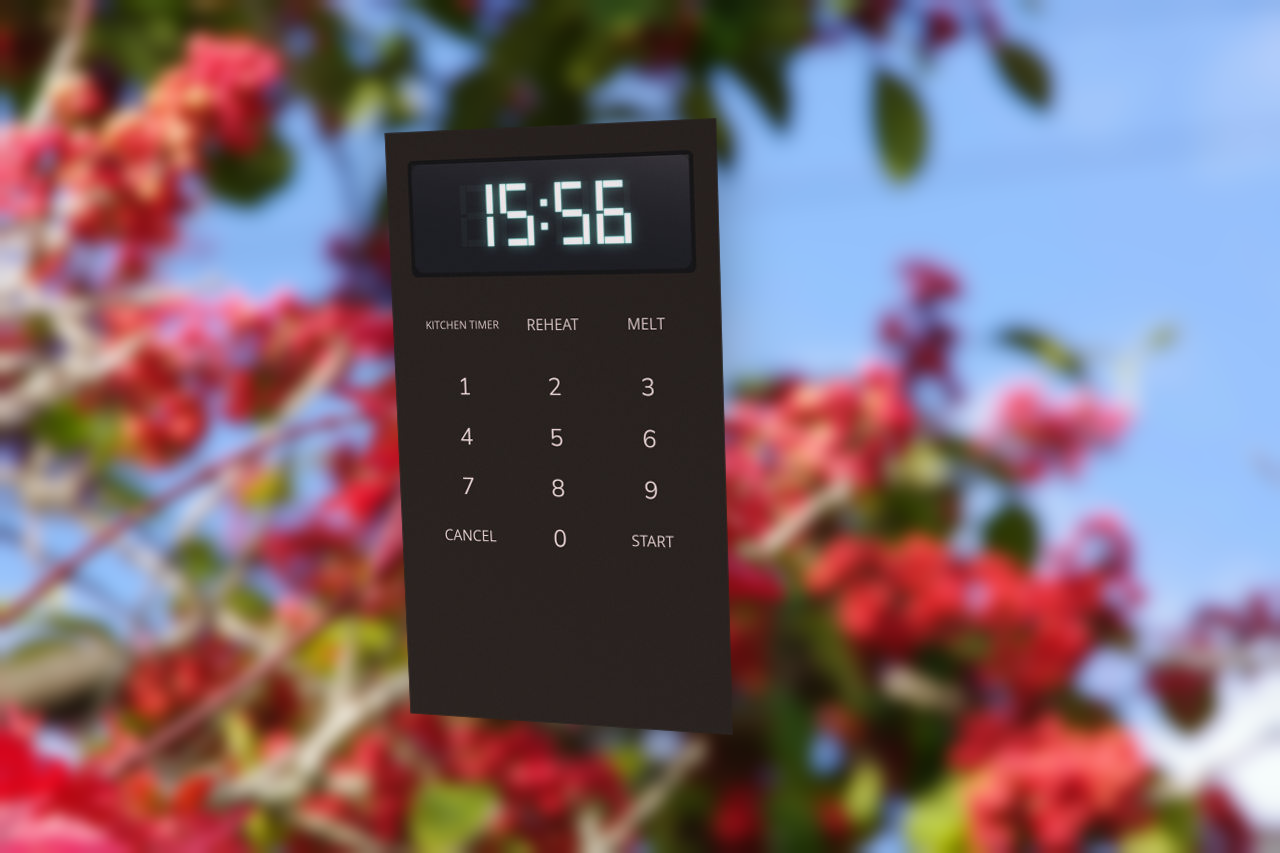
15h56
